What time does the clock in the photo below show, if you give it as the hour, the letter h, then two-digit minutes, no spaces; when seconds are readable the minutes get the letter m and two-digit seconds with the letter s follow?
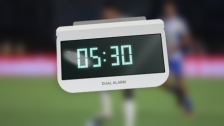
5h30
